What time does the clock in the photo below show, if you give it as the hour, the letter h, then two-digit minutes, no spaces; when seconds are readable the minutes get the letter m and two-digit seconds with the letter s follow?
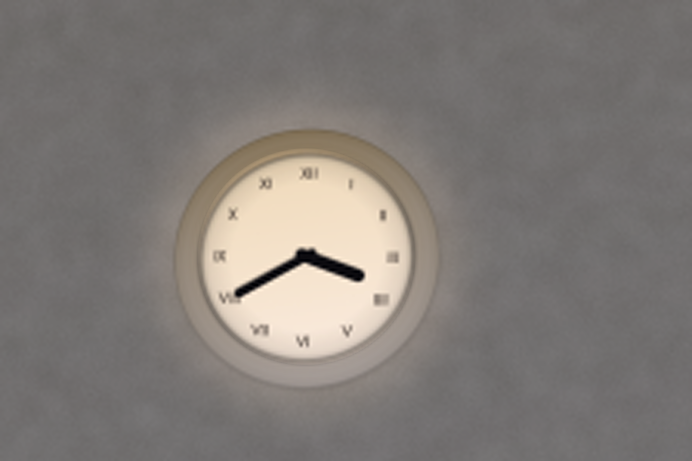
3h40
